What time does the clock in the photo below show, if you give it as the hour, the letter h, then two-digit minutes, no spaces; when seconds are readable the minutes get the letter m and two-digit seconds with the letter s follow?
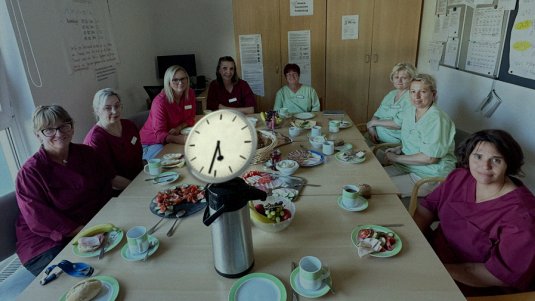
5h32
